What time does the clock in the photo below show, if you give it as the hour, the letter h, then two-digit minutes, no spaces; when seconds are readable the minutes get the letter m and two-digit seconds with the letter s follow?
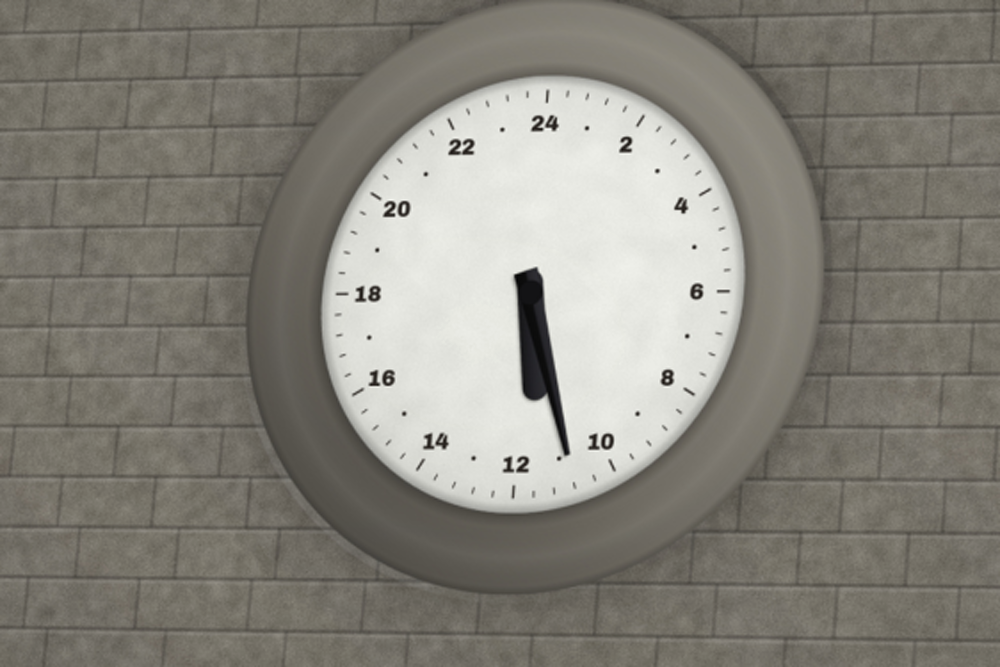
11h27
